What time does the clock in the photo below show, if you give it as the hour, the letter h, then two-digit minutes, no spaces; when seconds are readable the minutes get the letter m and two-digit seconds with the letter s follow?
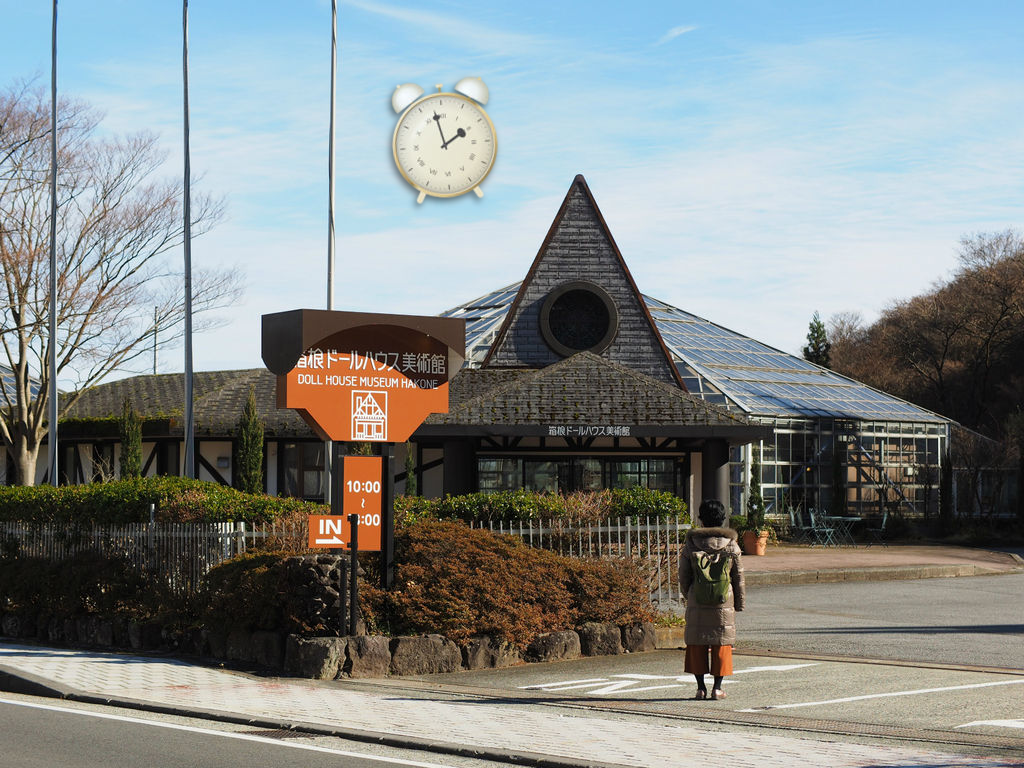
1h58
